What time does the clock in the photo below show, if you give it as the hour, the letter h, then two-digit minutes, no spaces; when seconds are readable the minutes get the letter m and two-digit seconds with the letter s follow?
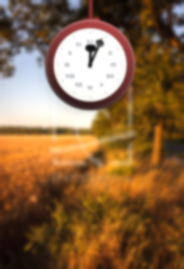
12h04
